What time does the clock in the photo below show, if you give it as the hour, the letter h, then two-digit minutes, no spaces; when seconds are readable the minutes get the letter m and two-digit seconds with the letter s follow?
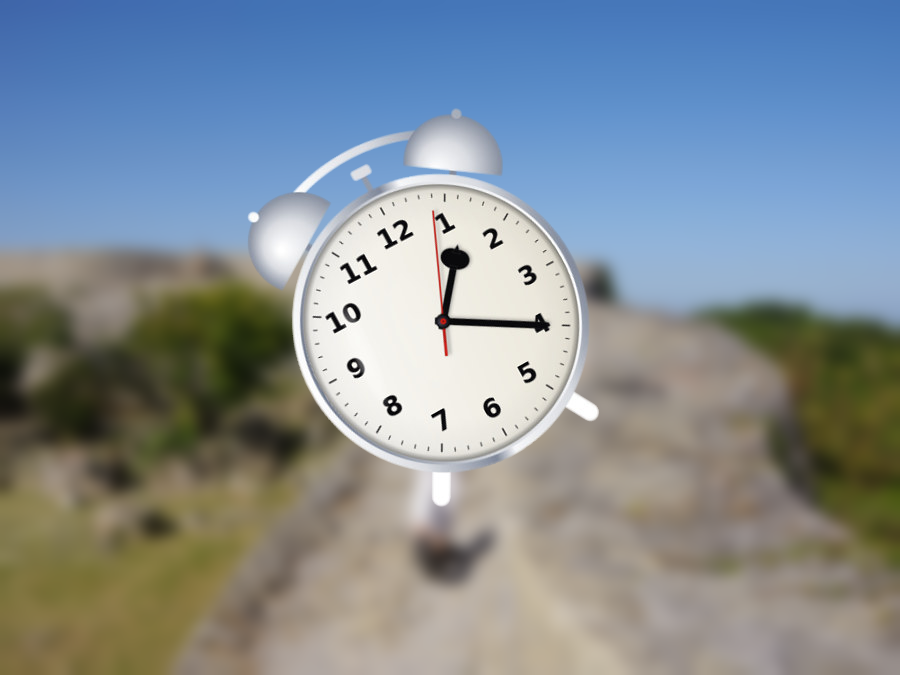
1h20m04s
